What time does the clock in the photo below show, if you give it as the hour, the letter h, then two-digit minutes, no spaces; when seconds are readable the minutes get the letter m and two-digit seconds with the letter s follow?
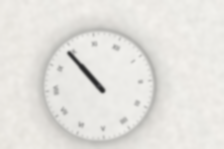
9h49
